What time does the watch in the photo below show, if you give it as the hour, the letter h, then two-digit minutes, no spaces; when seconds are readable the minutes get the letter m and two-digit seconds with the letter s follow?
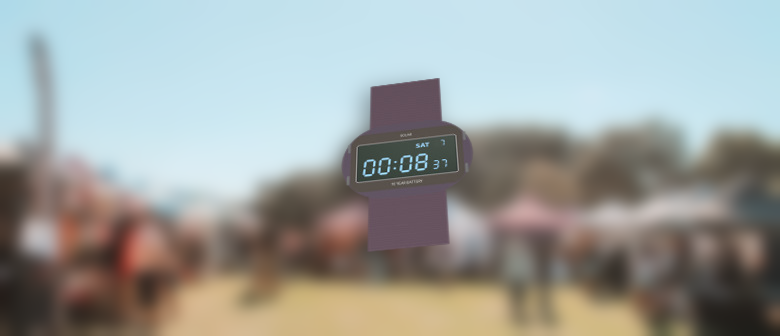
0h08m37s
